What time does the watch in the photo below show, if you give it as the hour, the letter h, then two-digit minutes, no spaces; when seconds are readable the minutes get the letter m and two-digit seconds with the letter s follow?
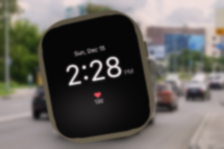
2h28
